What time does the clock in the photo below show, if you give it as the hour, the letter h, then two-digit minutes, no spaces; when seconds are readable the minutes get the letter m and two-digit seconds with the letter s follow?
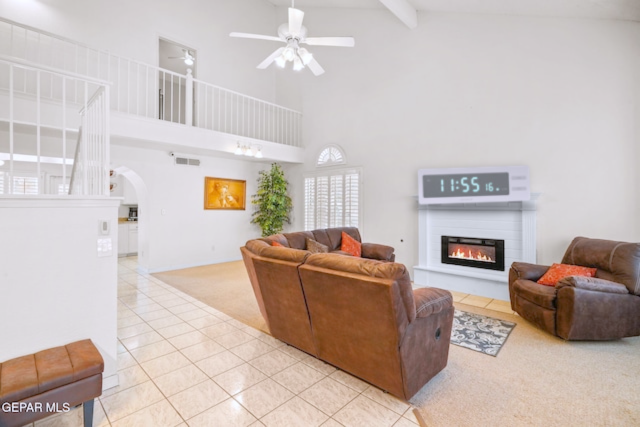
11h55
